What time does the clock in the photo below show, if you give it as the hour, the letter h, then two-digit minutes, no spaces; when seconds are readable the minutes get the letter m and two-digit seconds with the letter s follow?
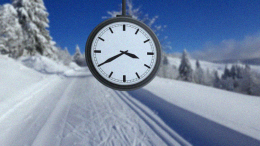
3h40
